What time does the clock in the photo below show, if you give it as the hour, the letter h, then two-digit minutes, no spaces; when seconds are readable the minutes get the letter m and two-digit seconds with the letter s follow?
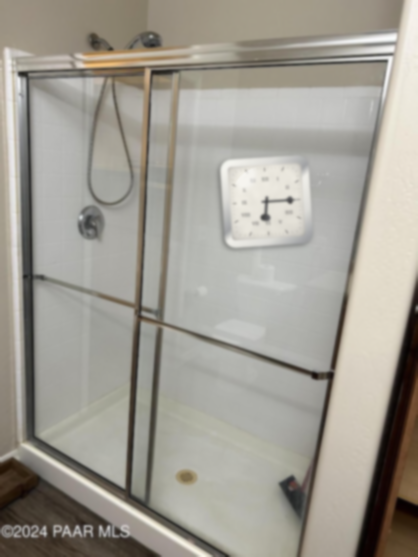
6h15
